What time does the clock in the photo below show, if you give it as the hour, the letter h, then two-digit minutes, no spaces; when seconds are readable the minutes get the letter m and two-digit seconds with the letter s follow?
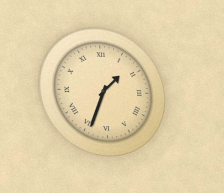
1h34
